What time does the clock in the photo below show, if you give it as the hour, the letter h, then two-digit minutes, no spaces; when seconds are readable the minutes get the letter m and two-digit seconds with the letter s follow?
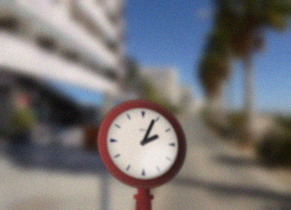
2h04
